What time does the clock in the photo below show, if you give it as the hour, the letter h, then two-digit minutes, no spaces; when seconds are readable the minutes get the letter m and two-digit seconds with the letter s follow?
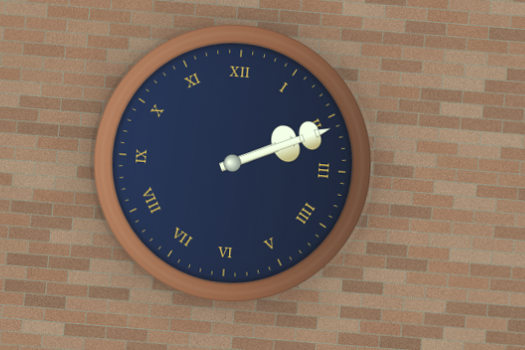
2h11
